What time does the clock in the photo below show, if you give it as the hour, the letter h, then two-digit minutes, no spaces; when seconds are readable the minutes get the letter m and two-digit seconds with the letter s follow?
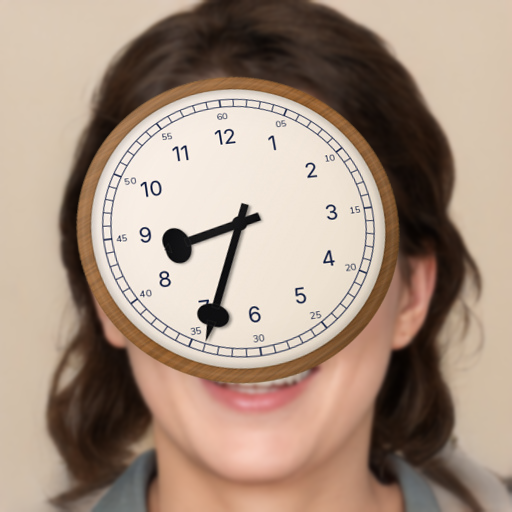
8h34
